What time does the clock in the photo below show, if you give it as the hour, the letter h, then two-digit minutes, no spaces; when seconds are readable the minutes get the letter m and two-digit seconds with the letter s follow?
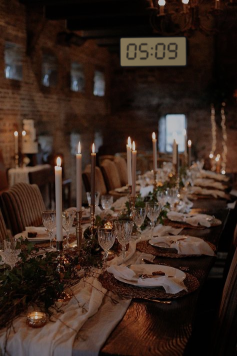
5h09
